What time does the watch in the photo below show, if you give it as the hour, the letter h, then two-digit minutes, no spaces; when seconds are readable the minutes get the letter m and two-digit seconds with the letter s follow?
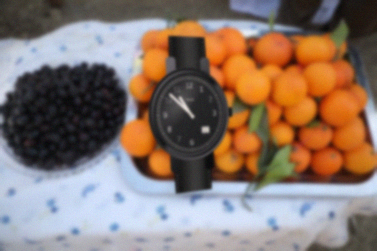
10h52
